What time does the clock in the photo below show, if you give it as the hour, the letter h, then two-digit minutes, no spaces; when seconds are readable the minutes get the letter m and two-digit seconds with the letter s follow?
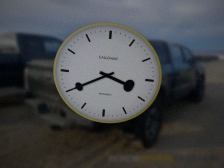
3h40
